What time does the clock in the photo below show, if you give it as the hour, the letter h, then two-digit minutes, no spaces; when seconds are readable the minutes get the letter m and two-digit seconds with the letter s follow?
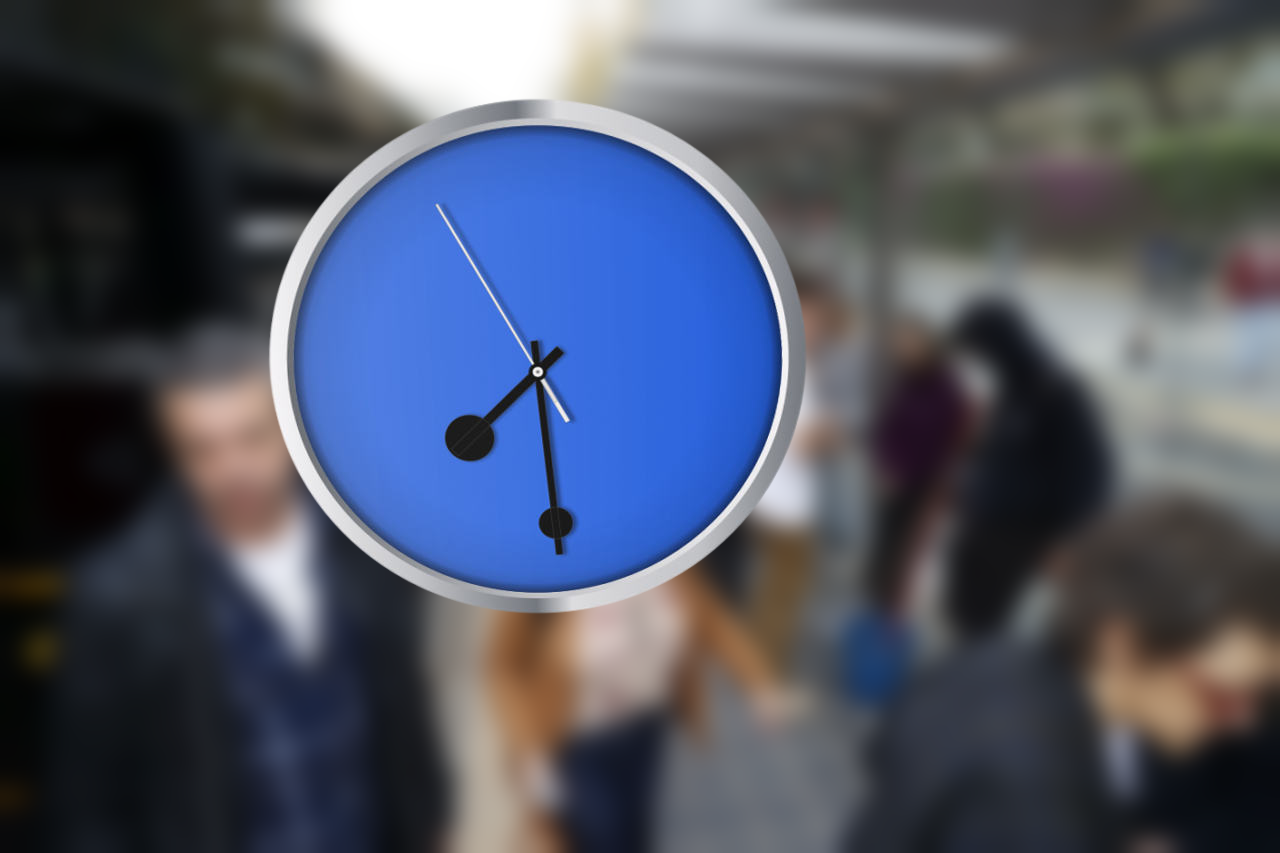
7h28m55s
